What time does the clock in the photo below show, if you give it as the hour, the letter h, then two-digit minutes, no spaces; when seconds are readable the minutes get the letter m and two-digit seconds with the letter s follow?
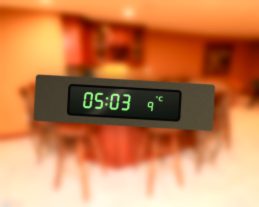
5h03
